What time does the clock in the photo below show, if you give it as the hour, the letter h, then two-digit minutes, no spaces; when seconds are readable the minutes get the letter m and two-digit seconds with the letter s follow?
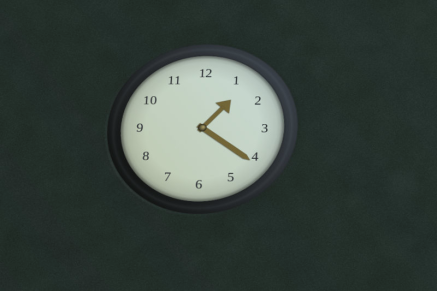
1h21
